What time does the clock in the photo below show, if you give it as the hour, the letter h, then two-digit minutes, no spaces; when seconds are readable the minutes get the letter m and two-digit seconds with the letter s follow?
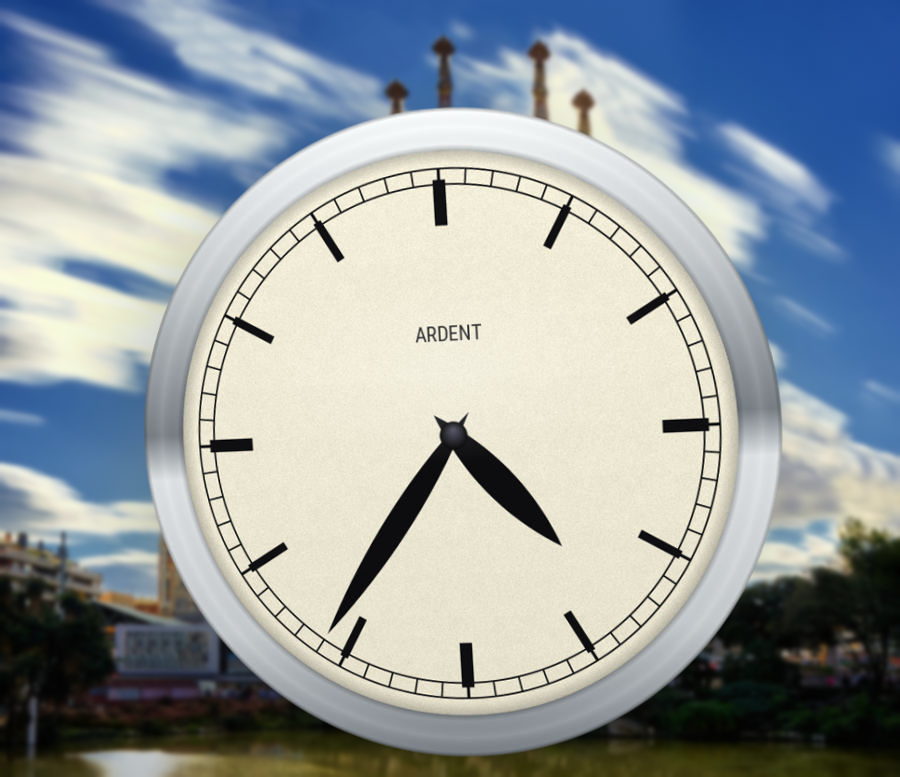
4h36
